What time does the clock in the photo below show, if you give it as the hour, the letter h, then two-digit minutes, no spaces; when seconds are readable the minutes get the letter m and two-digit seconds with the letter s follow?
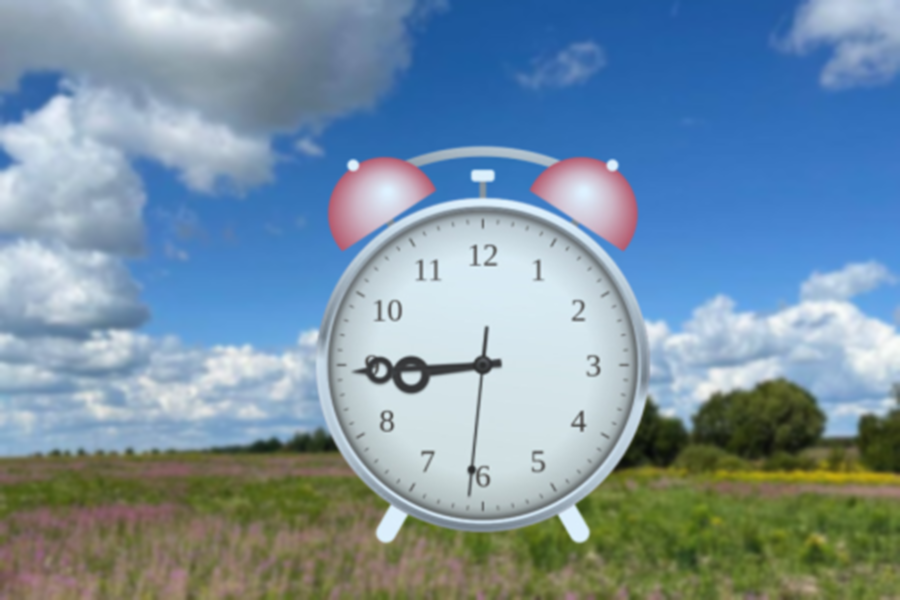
8h44m31s
